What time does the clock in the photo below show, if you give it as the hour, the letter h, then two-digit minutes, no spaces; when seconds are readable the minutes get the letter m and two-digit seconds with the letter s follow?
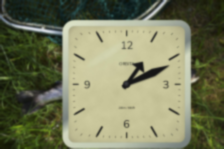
1h11
